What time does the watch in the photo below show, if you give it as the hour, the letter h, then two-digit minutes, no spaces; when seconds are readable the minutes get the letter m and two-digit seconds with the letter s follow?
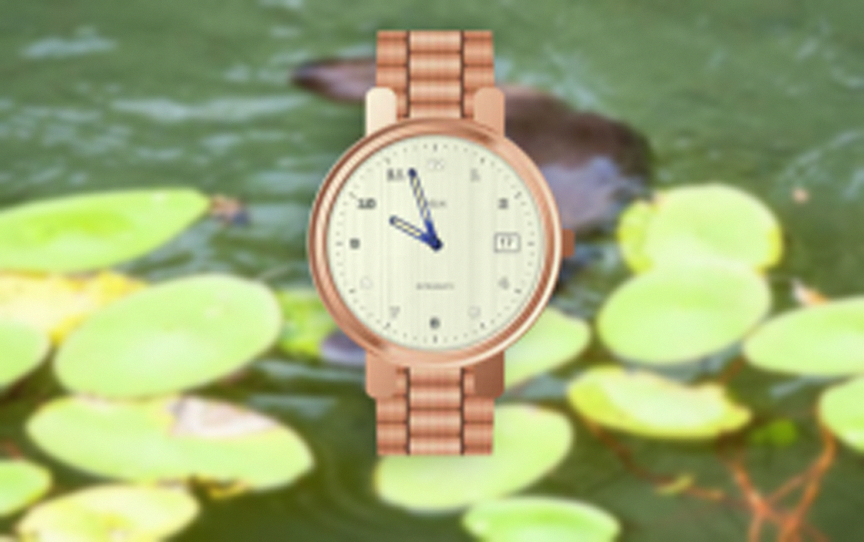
9h57
